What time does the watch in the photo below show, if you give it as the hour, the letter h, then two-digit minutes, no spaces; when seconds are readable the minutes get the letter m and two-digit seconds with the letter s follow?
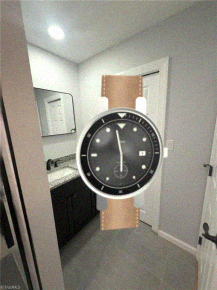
5h58
